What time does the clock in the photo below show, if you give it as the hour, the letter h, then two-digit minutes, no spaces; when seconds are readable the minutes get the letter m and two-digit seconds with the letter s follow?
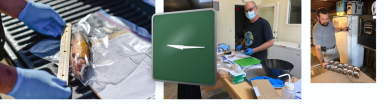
9h15
